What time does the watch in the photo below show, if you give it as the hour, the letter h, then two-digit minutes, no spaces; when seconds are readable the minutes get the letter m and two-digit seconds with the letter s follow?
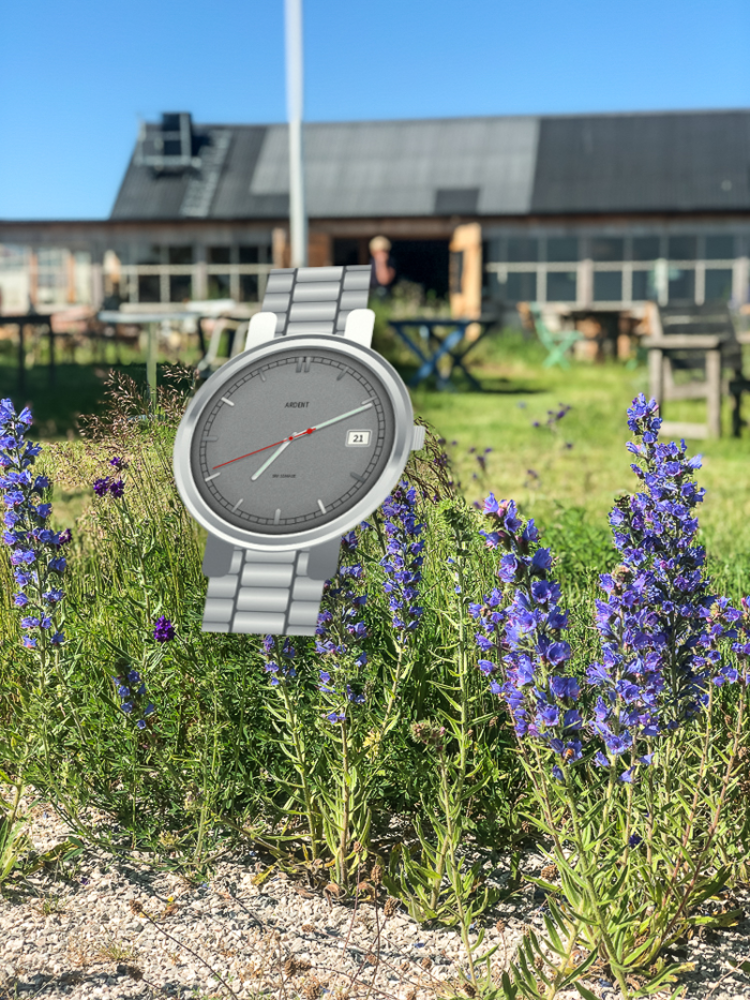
7h10m41s
